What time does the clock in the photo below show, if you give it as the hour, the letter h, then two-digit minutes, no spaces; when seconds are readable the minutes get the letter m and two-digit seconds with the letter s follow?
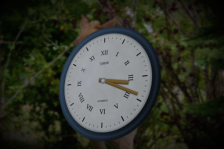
3h19
